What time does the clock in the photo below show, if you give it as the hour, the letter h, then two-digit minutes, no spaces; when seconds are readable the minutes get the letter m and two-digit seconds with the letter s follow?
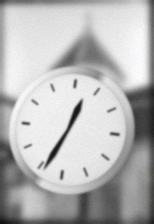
12h34
